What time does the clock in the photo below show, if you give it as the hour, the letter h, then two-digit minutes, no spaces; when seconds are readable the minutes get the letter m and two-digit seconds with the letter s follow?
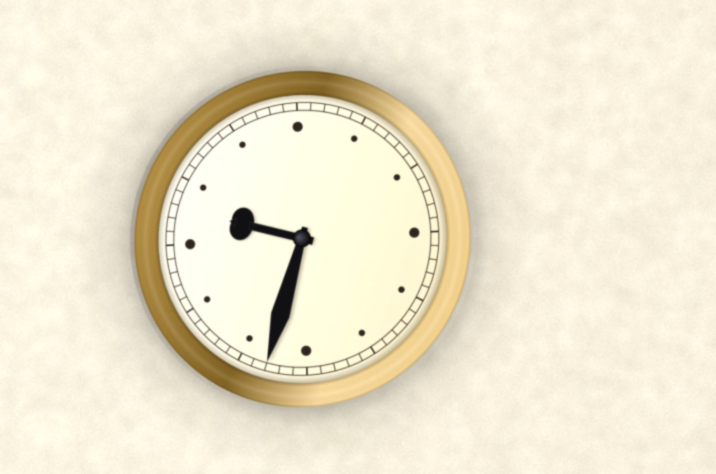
9h33
